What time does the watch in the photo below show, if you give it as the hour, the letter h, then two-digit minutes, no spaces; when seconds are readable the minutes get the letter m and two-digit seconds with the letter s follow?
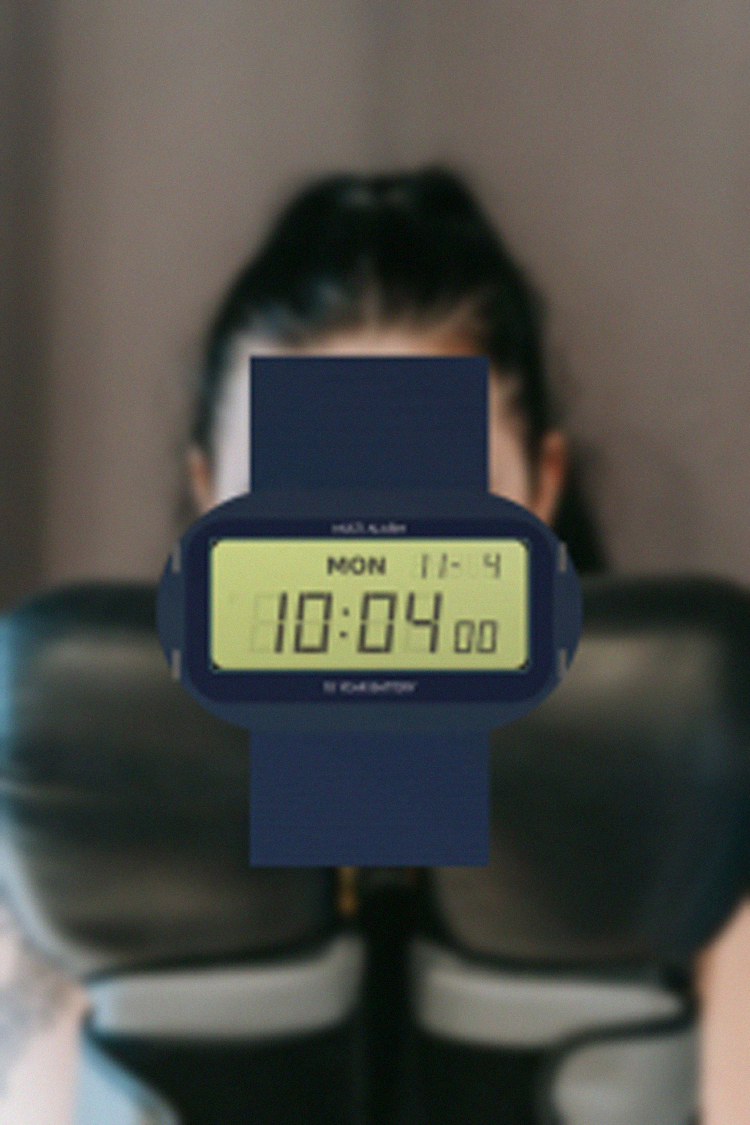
10h04m00s
